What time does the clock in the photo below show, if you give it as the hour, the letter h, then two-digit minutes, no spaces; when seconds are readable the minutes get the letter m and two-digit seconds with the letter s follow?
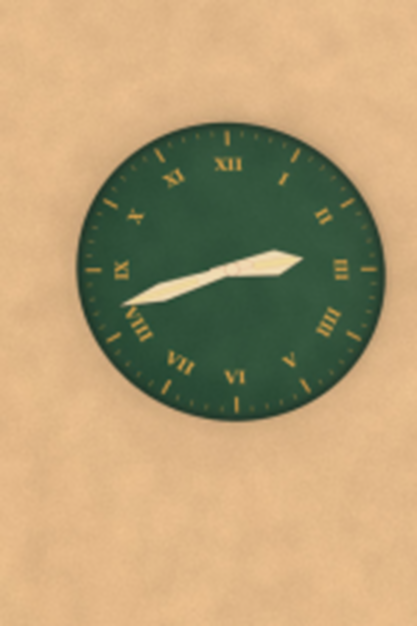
2h42
